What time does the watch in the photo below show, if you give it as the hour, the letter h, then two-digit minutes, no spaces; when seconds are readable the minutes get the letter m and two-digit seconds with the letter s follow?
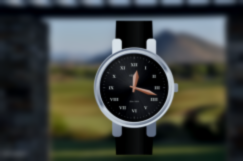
12h18
